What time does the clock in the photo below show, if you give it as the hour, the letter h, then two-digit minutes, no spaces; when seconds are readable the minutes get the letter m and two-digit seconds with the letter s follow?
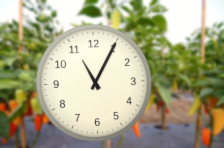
11h05
